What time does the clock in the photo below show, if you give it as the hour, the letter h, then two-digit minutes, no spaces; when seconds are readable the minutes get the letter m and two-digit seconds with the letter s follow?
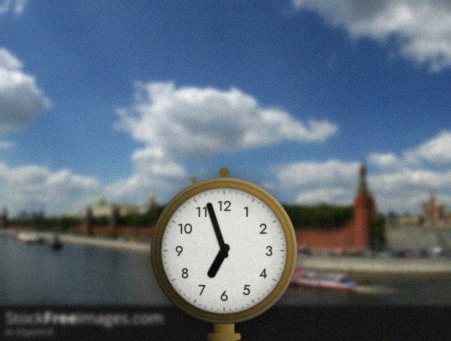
6h57
